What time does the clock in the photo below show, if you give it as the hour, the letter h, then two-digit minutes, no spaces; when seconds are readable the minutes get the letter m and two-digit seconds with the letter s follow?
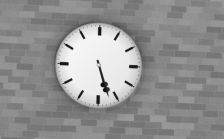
5h27
